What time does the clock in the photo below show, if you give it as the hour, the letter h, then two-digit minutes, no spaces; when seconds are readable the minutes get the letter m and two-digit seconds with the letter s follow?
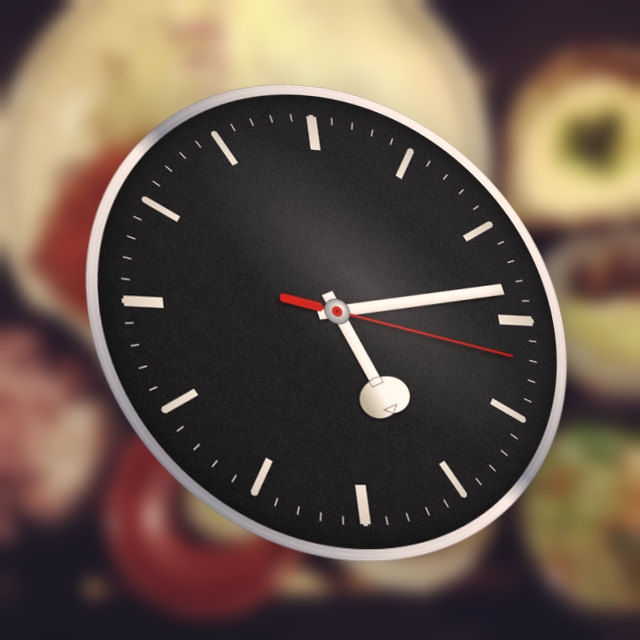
5h13m17s
